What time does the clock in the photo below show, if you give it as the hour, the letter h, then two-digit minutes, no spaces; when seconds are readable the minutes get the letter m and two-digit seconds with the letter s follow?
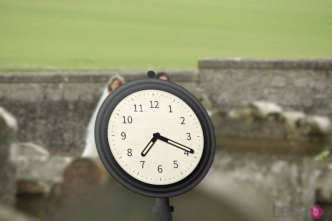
7h19
